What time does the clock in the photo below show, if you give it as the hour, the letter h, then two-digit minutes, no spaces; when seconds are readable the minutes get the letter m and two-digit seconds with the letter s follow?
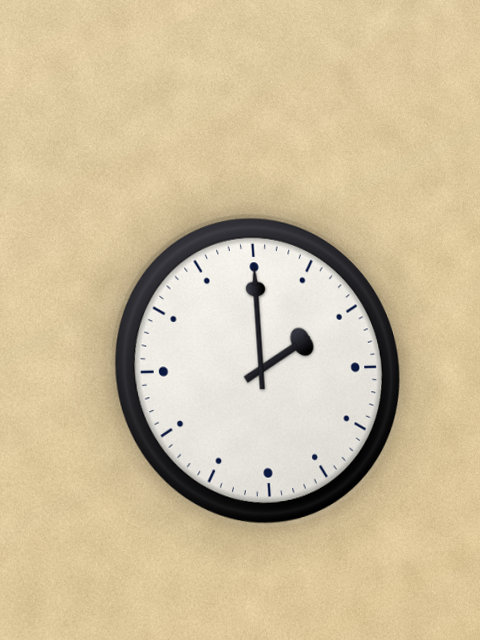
2h00
